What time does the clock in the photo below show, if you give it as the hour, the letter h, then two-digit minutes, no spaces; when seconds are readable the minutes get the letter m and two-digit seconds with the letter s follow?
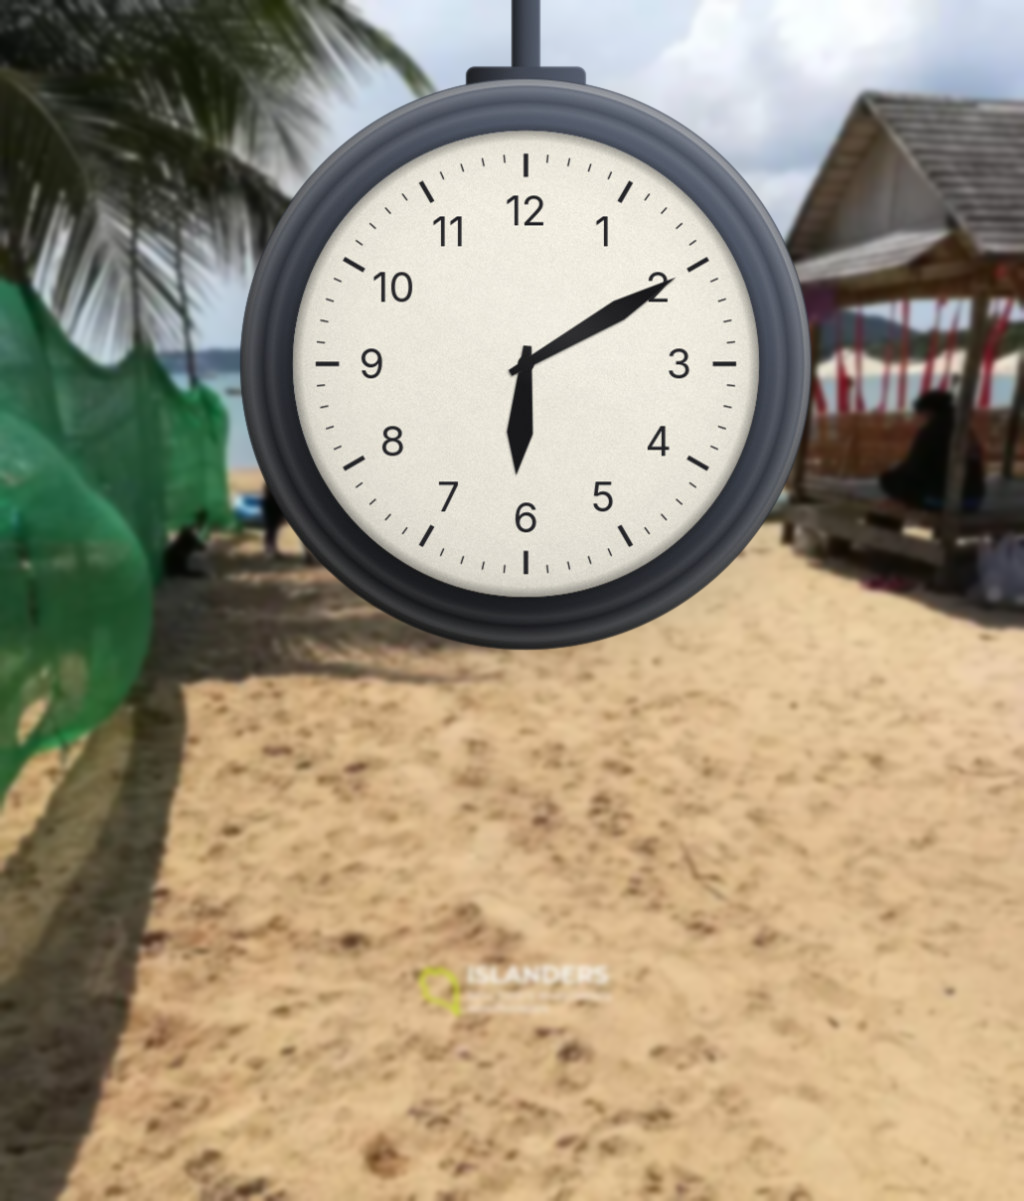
6h10
